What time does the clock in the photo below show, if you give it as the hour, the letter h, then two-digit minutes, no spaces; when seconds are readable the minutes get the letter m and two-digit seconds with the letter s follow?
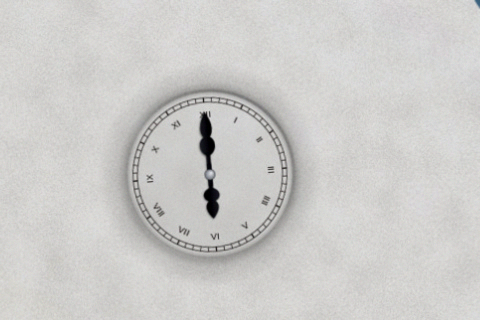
6h00
